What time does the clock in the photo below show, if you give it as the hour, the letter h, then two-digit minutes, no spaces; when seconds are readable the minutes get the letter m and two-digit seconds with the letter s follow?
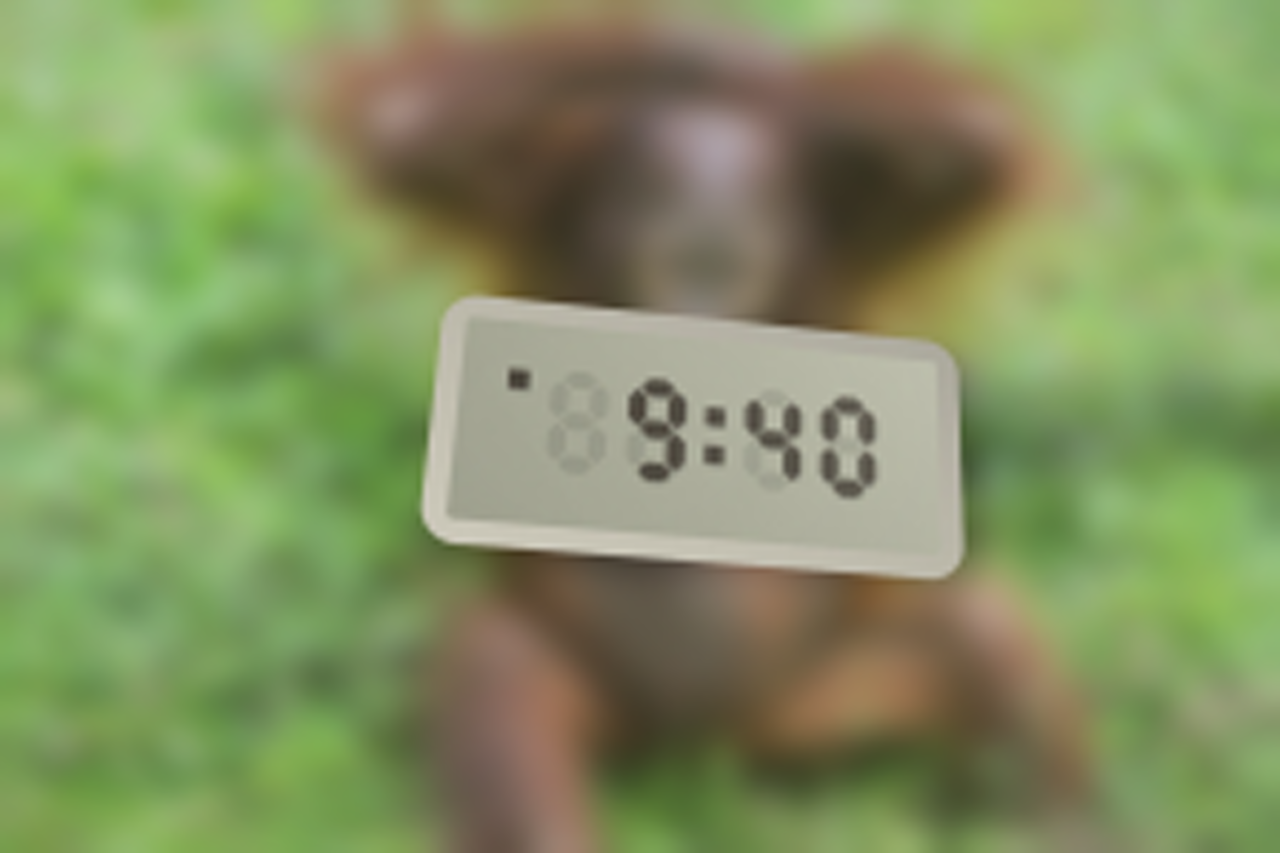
9h40
